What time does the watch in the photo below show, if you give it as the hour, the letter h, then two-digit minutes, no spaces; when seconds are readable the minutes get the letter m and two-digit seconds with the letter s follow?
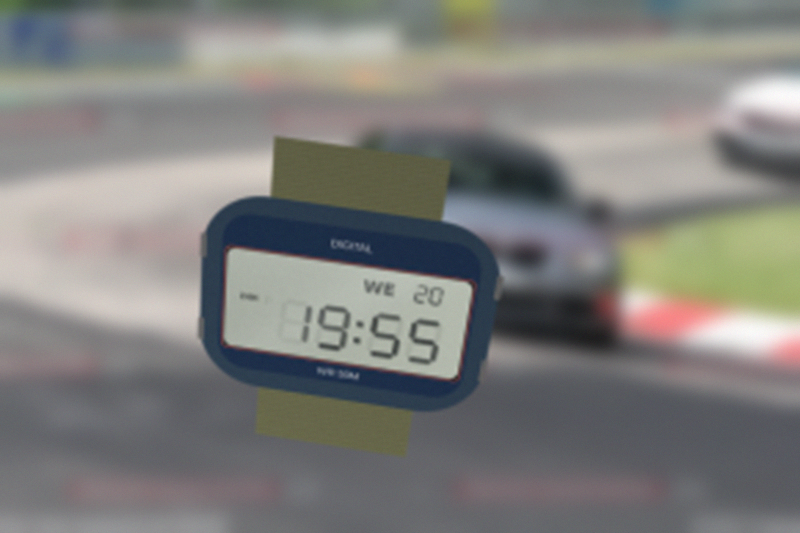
19h55
